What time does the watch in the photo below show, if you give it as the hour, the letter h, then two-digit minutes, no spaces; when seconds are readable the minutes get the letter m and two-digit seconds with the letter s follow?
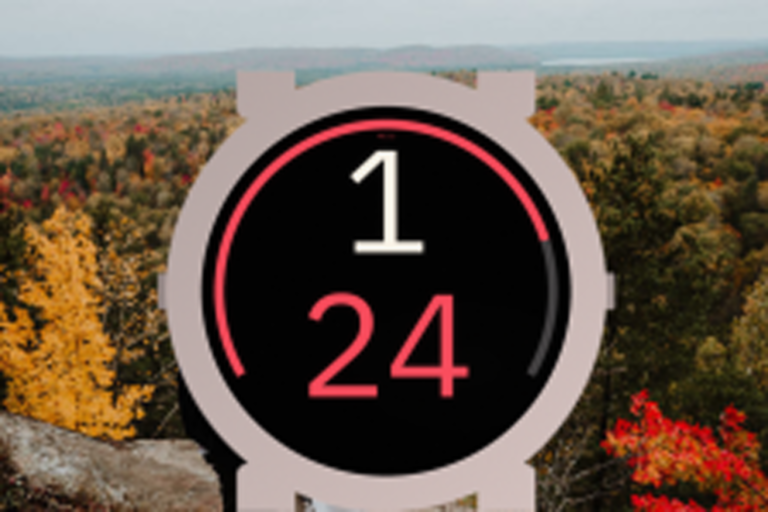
1h24
